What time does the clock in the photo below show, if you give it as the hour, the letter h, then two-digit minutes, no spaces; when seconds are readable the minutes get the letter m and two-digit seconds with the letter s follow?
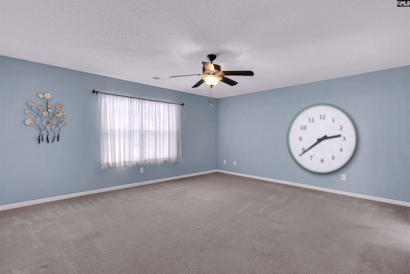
2h39
